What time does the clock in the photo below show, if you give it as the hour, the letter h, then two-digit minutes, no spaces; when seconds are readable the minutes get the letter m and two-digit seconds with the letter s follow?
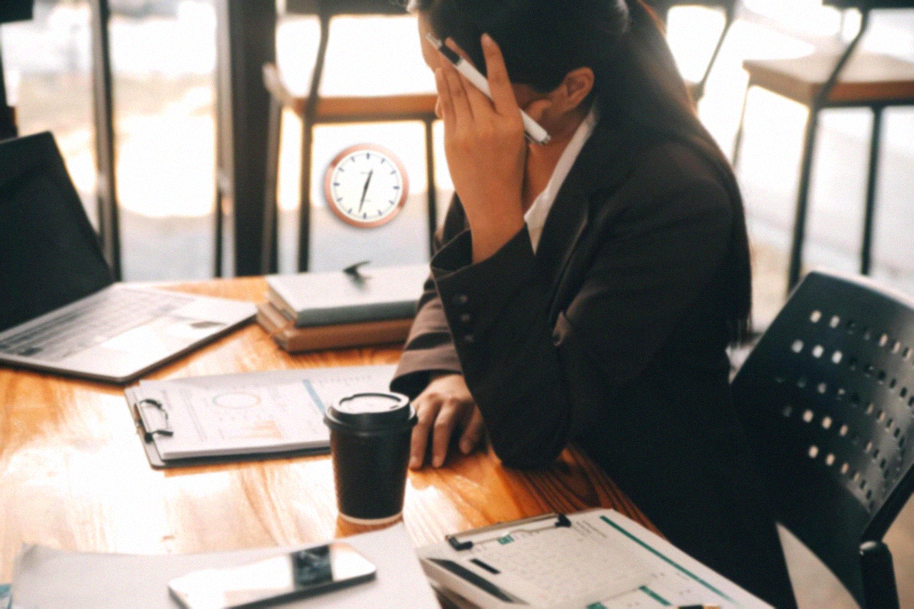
12h32
